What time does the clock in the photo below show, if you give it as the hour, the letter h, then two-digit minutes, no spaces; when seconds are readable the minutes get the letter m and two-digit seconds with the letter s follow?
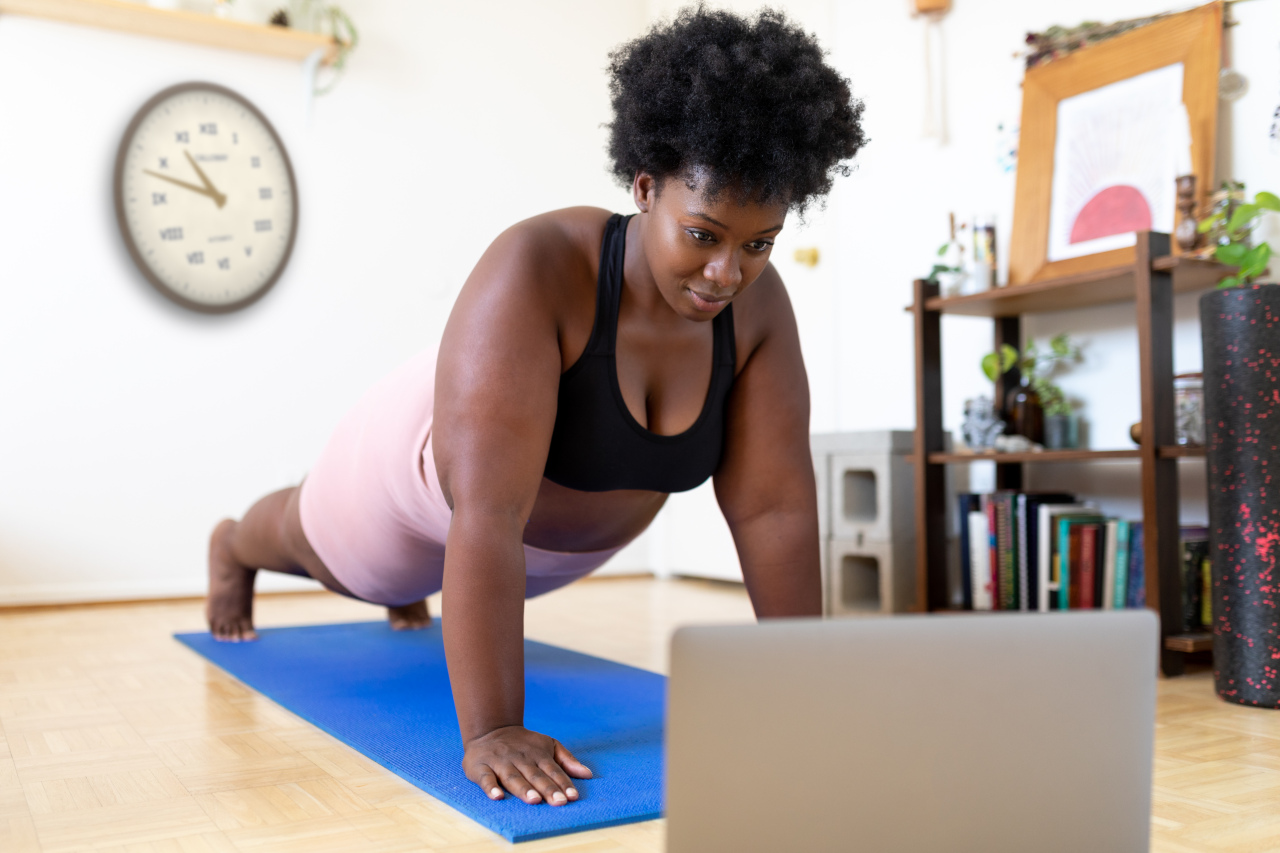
10h48
